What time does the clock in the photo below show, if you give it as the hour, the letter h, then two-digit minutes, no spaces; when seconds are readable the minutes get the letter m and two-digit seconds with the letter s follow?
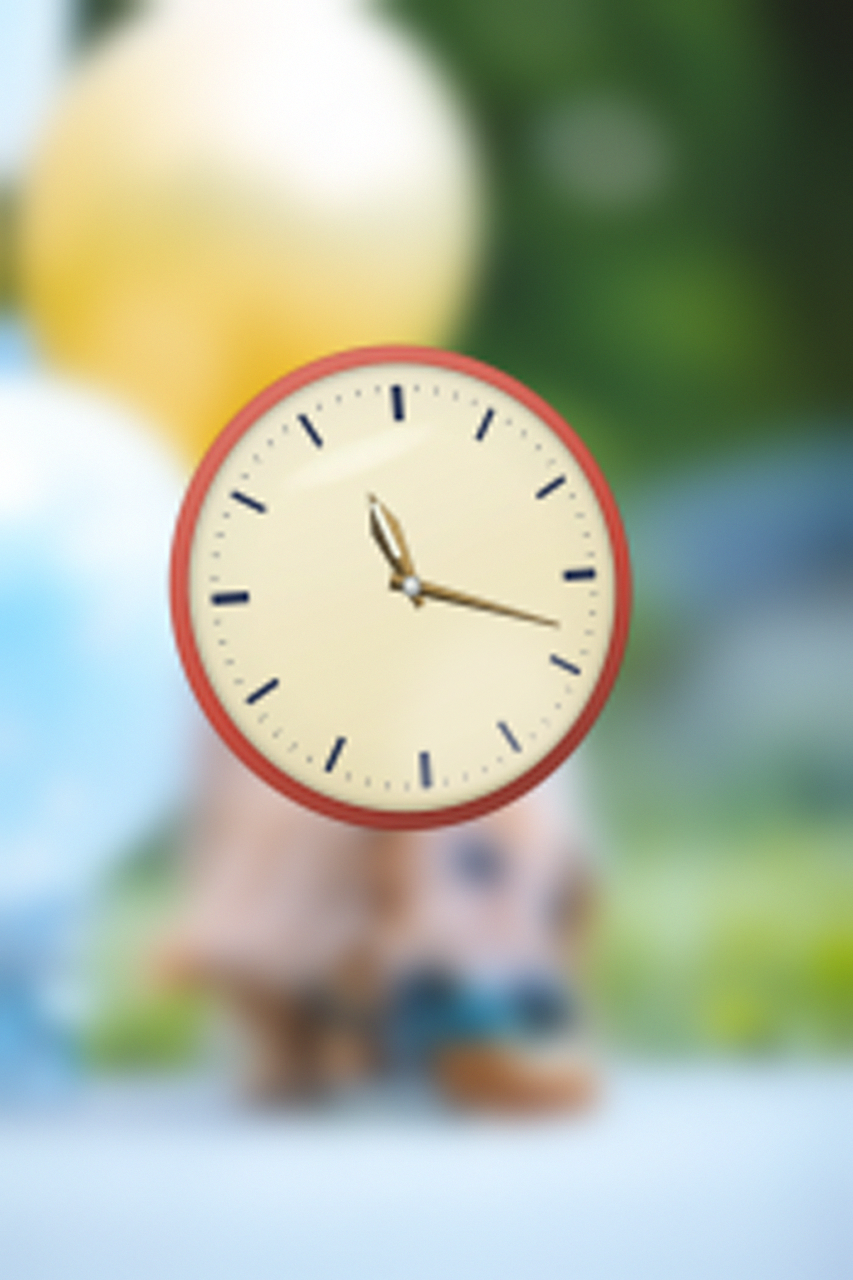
11h18
